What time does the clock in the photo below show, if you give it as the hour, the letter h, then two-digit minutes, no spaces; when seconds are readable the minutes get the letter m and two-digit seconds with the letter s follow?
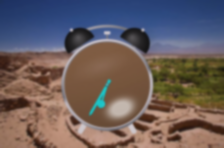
6h35
